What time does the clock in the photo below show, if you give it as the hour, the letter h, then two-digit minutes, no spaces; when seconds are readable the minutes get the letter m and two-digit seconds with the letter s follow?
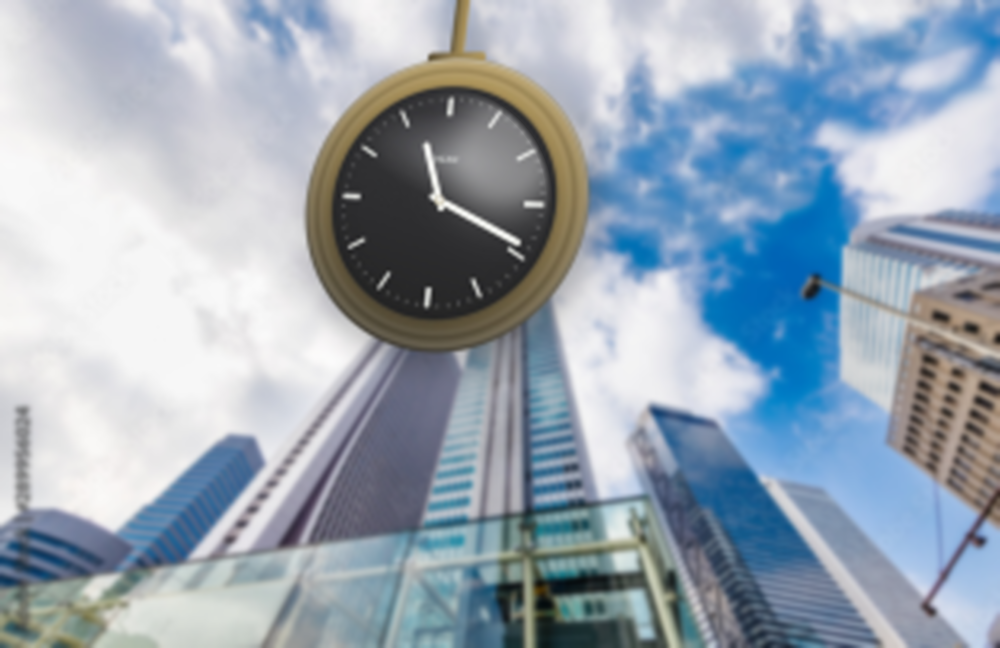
11h19
